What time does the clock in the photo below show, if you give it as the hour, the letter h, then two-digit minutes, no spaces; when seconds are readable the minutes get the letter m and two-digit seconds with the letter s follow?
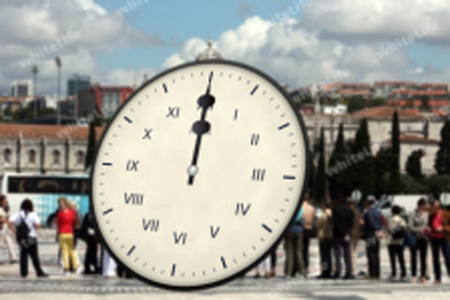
12h00
